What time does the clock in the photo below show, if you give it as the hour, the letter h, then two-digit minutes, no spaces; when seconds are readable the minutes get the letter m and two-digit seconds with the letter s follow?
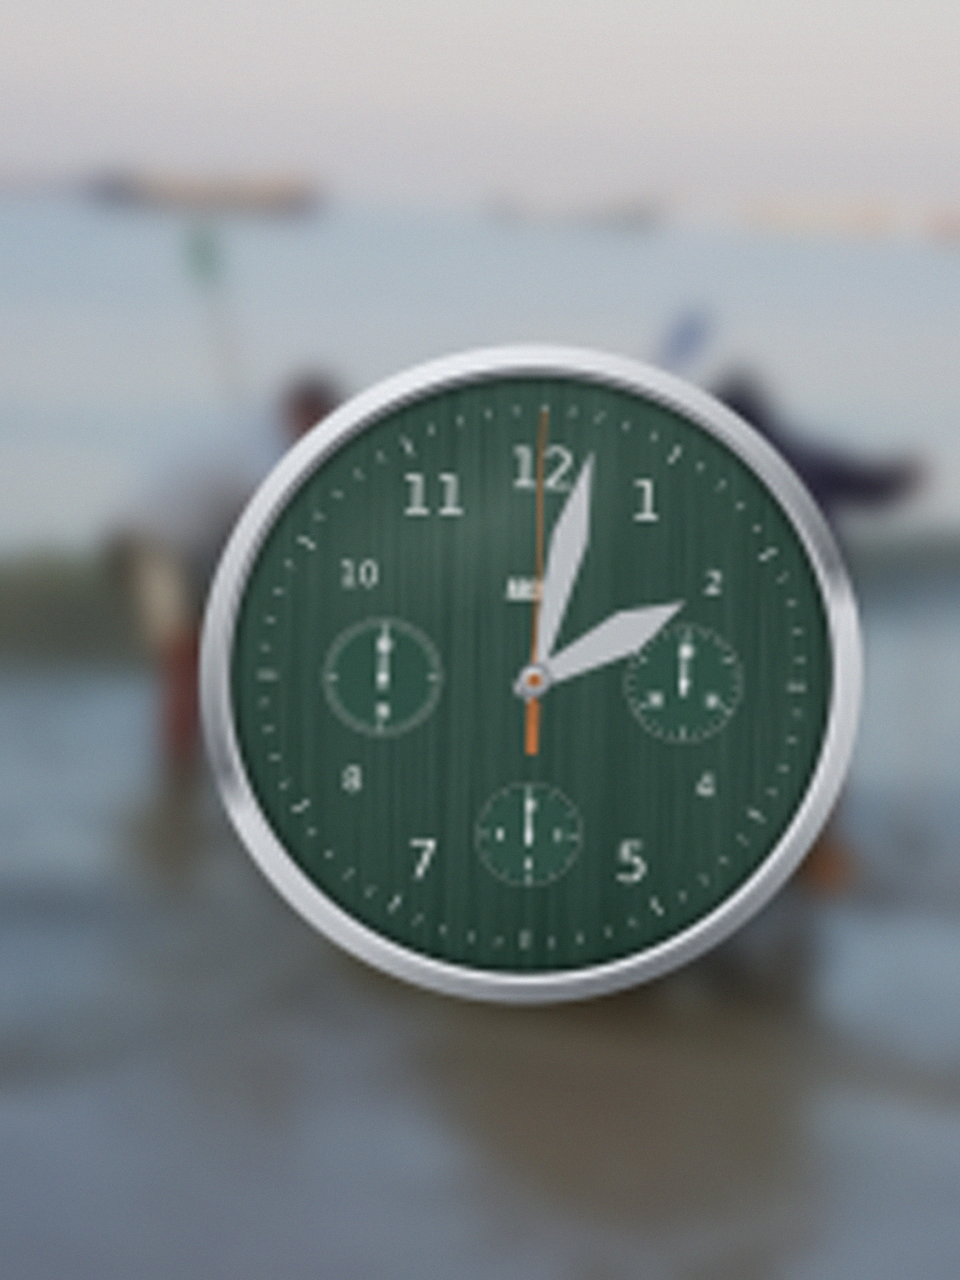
2h02
